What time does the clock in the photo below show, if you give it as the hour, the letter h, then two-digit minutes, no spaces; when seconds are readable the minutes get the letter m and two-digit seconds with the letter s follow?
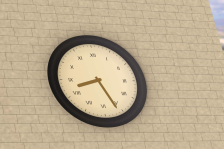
8h26
